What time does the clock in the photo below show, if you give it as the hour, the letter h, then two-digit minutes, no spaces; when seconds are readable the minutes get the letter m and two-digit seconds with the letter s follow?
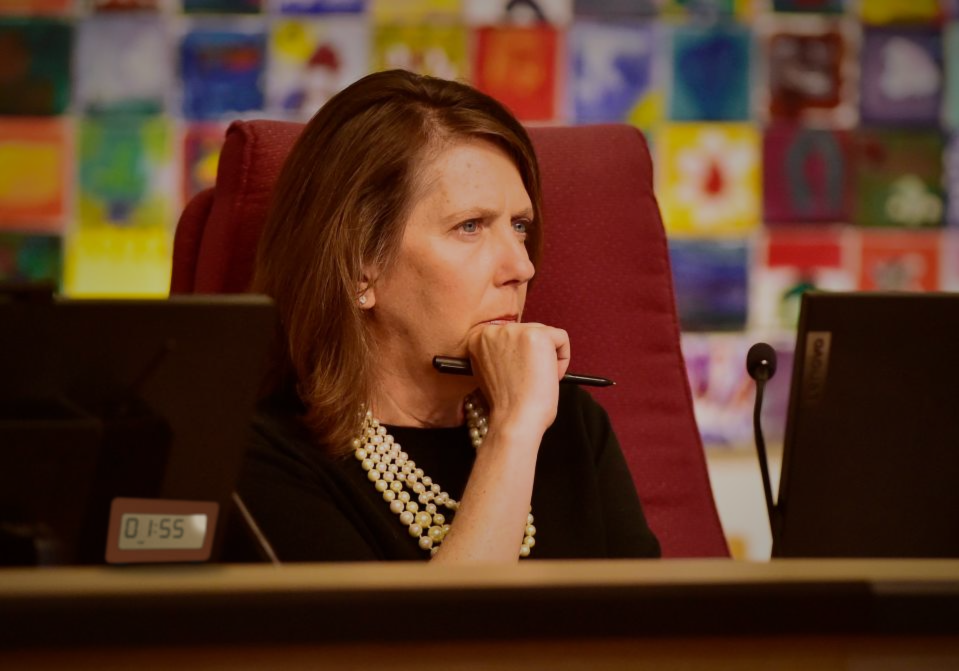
1h55
